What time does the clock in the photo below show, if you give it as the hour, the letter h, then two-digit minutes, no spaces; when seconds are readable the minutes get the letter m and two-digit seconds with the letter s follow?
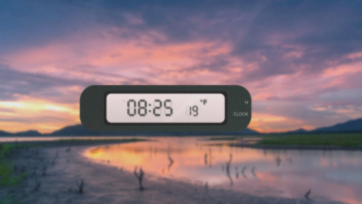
8h25
